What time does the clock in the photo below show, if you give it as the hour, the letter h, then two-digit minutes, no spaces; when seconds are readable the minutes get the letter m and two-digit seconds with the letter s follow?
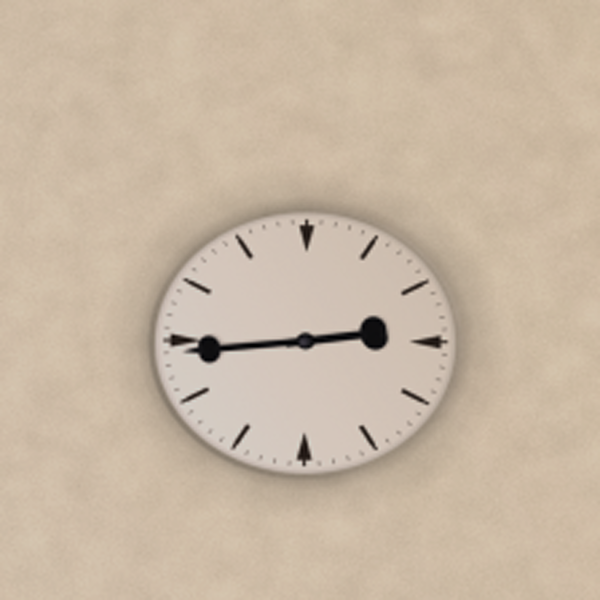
2h44
